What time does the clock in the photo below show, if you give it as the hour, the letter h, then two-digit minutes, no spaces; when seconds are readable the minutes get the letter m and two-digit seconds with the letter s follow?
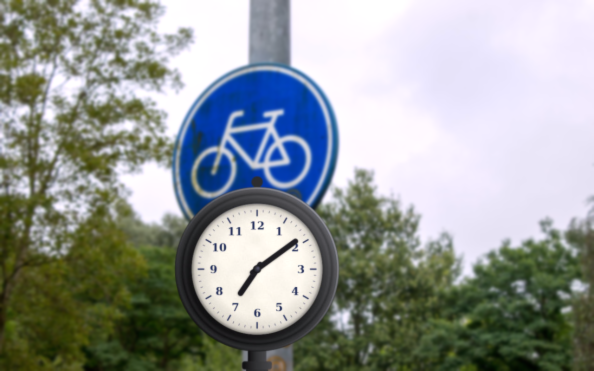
7h09
